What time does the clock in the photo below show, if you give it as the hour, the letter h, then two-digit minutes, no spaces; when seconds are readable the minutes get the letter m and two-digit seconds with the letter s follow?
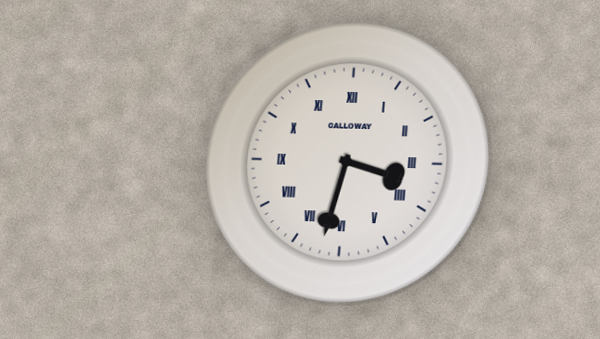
3h32
